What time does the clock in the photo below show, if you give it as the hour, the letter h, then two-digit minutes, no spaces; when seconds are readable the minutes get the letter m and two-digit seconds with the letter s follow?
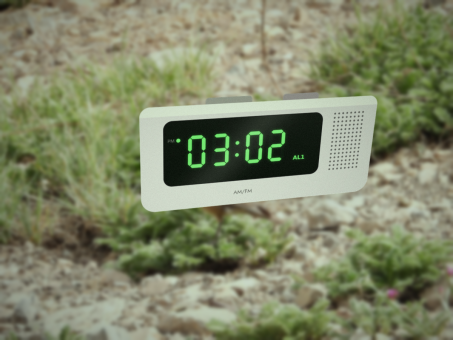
3h02
